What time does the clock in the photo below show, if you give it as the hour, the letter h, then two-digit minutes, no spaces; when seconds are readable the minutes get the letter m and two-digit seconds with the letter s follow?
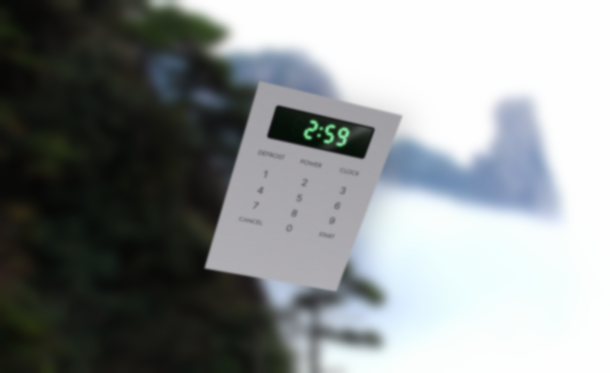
2h59
